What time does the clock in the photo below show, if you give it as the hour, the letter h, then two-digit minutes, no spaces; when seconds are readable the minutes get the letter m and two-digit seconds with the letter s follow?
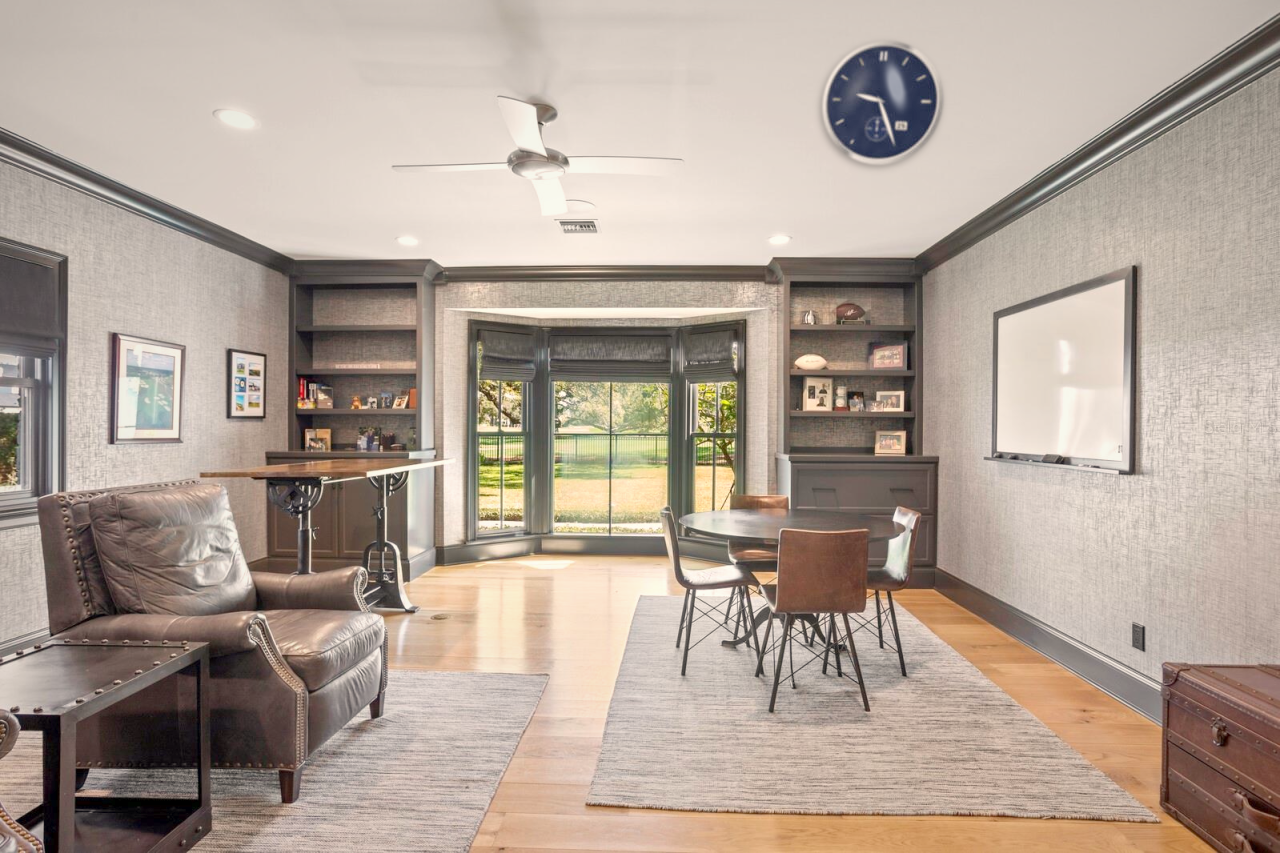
9h26
